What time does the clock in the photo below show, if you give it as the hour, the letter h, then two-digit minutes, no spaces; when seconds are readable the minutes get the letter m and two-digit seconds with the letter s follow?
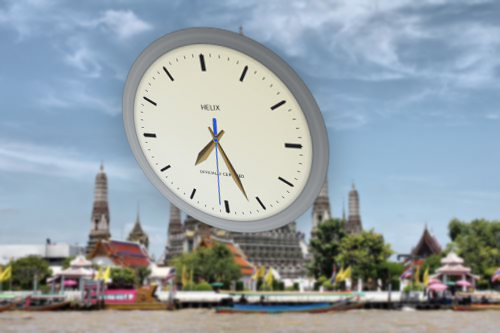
7h26m31s
